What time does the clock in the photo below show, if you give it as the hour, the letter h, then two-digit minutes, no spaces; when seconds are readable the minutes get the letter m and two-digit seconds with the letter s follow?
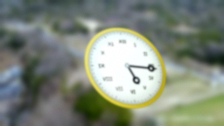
5h16
